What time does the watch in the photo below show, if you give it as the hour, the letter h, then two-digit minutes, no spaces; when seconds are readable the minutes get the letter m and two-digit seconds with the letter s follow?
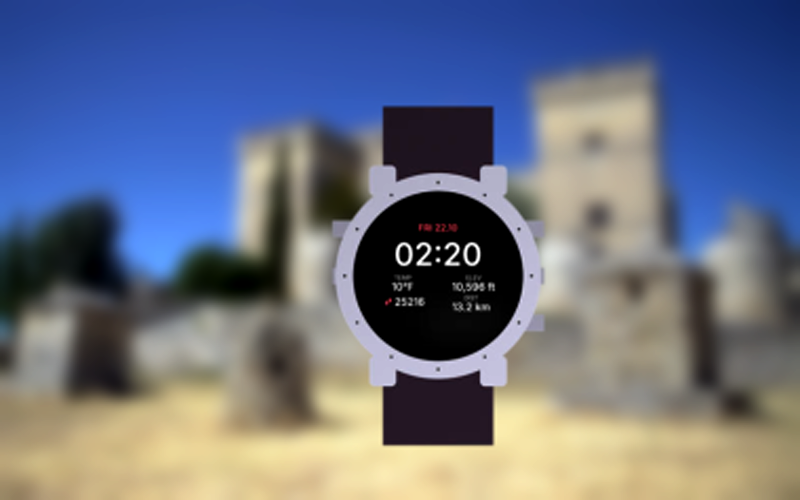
2h20
